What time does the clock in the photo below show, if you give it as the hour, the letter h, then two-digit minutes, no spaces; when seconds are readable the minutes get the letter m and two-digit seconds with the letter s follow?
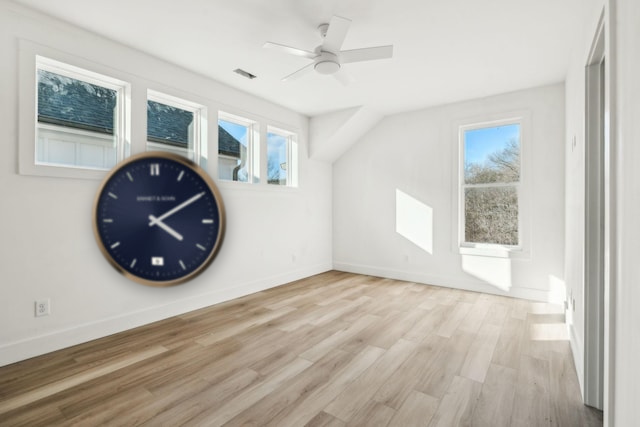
4h10
